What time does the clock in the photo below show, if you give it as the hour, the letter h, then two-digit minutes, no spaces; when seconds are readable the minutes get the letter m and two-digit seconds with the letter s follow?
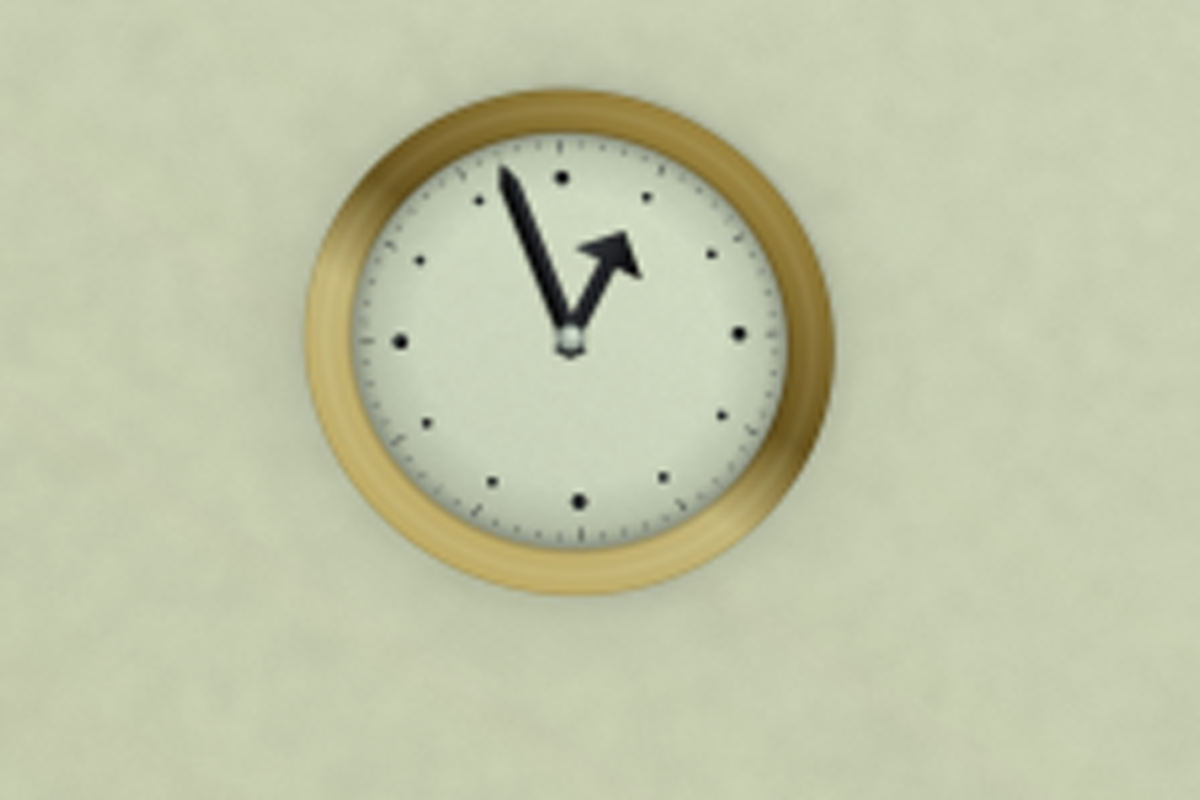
12h57
